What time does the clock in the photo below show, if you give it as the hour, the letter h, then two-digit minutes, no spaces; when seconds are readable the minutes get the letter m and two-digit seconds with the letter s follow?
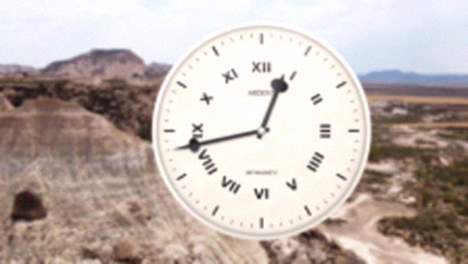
12h43
